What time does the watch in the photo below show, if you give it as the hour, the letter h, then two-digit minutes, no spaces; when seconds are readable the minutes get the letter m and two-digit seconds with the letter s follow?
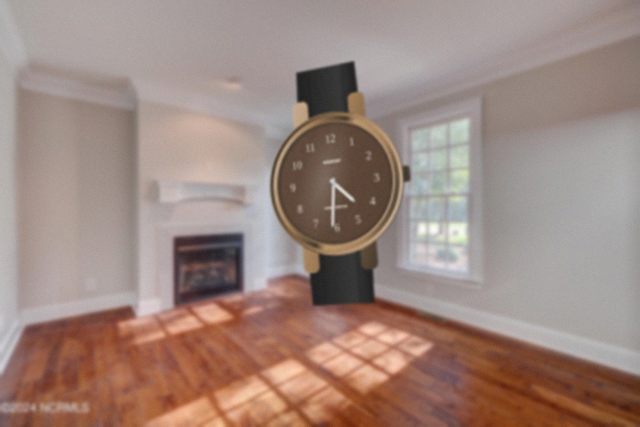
4h31
